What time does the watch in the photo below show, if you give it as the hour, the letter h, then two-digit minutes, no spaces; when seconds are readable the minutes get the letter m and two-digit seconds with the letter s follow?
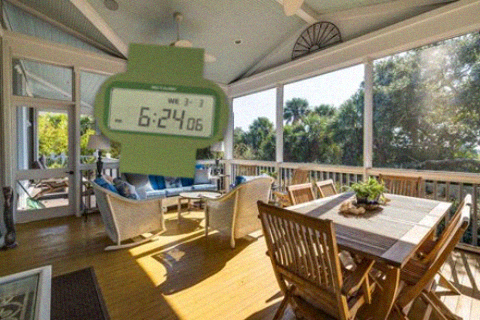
6h24m06s
